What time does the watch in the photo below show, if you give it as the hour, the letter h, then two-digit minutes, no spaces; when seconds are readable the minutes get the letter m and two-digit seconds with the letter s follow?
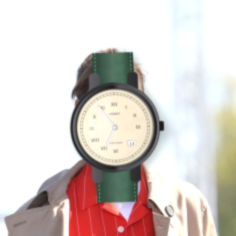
6h54
